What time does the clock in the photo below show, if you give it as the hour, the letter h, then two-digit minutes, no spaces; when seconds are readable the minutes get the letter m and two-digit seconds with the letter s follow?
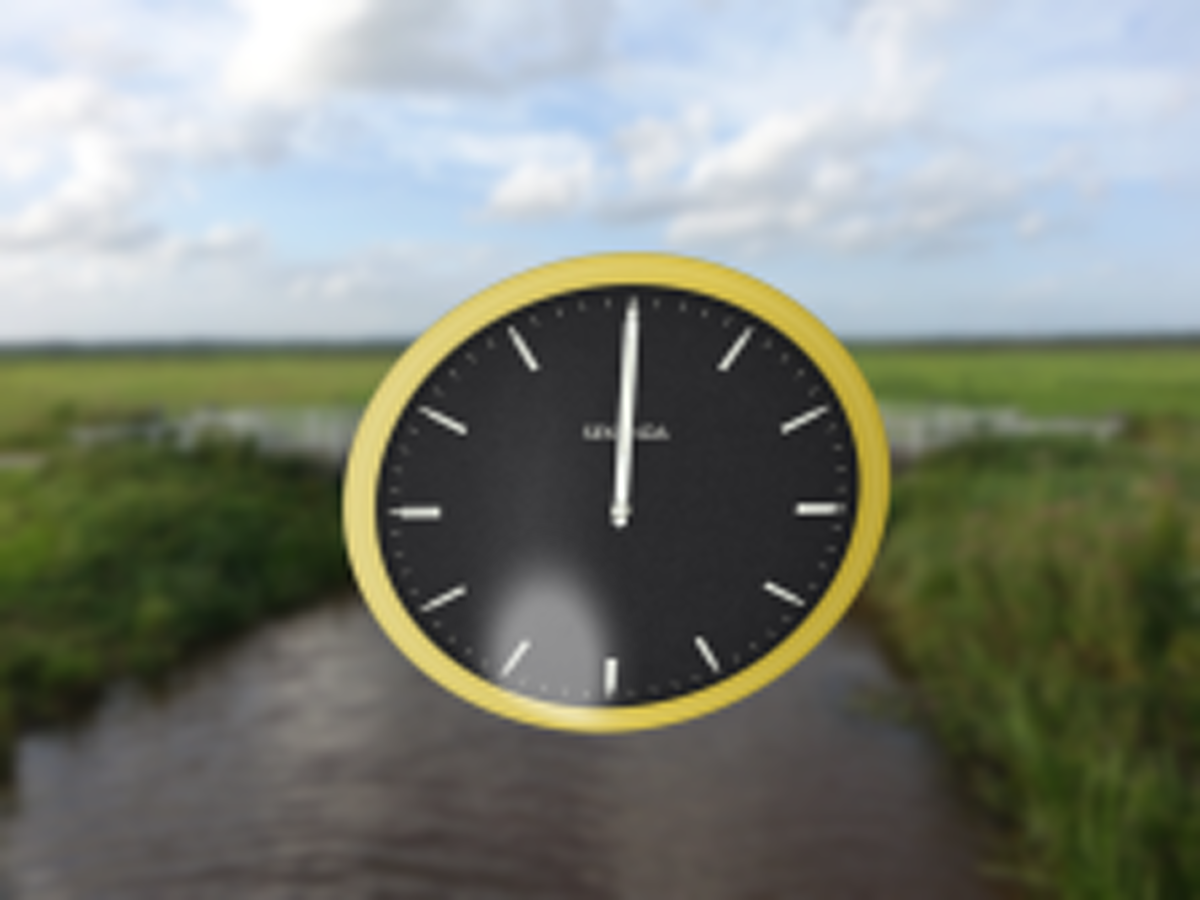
12h00
